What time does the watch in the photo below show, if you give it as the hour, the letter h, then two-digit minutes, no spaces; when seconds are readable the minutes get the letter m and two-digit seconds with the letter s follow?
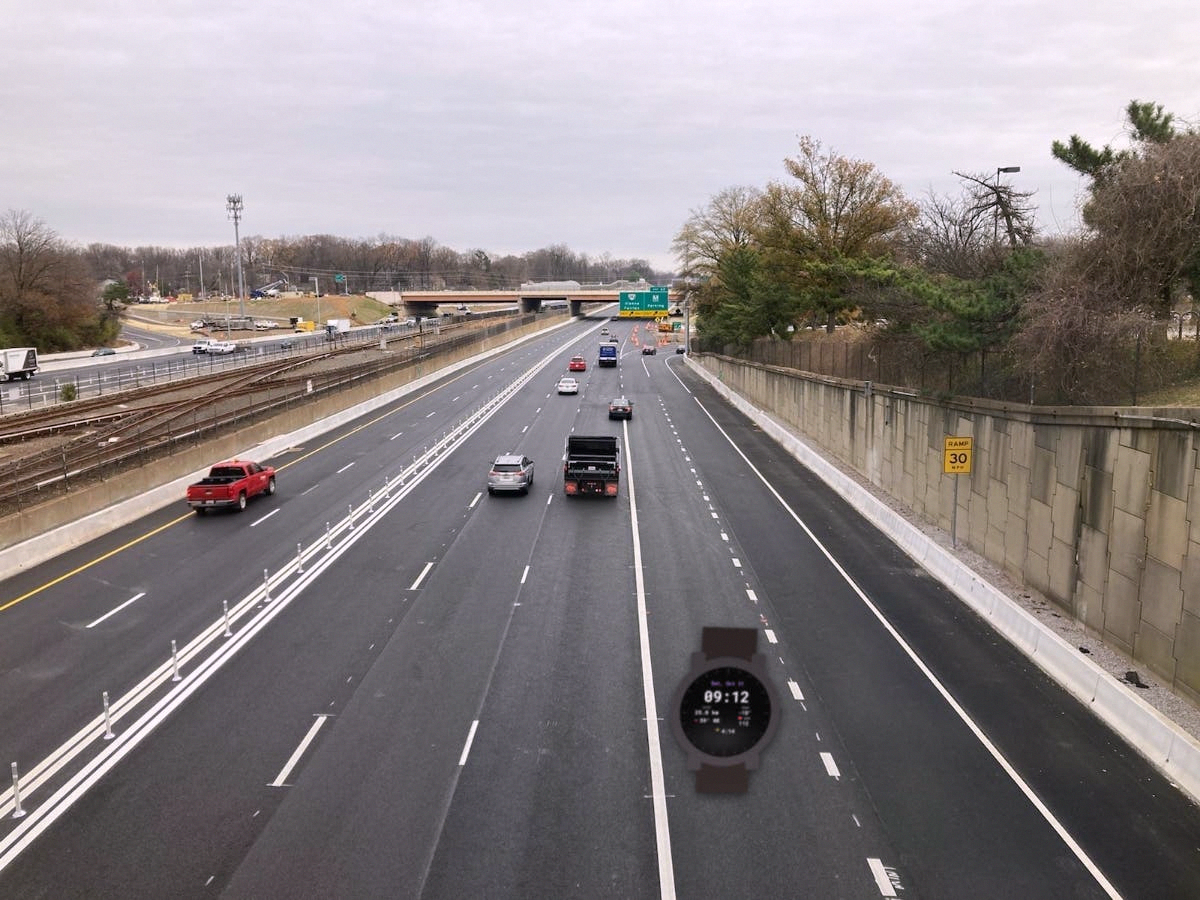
9h12
